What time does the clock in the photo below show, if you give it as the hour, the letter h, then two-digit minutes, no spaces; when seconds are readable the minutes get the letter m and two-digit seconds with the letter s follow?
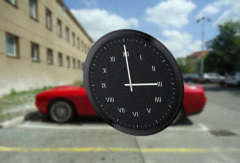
3h00
